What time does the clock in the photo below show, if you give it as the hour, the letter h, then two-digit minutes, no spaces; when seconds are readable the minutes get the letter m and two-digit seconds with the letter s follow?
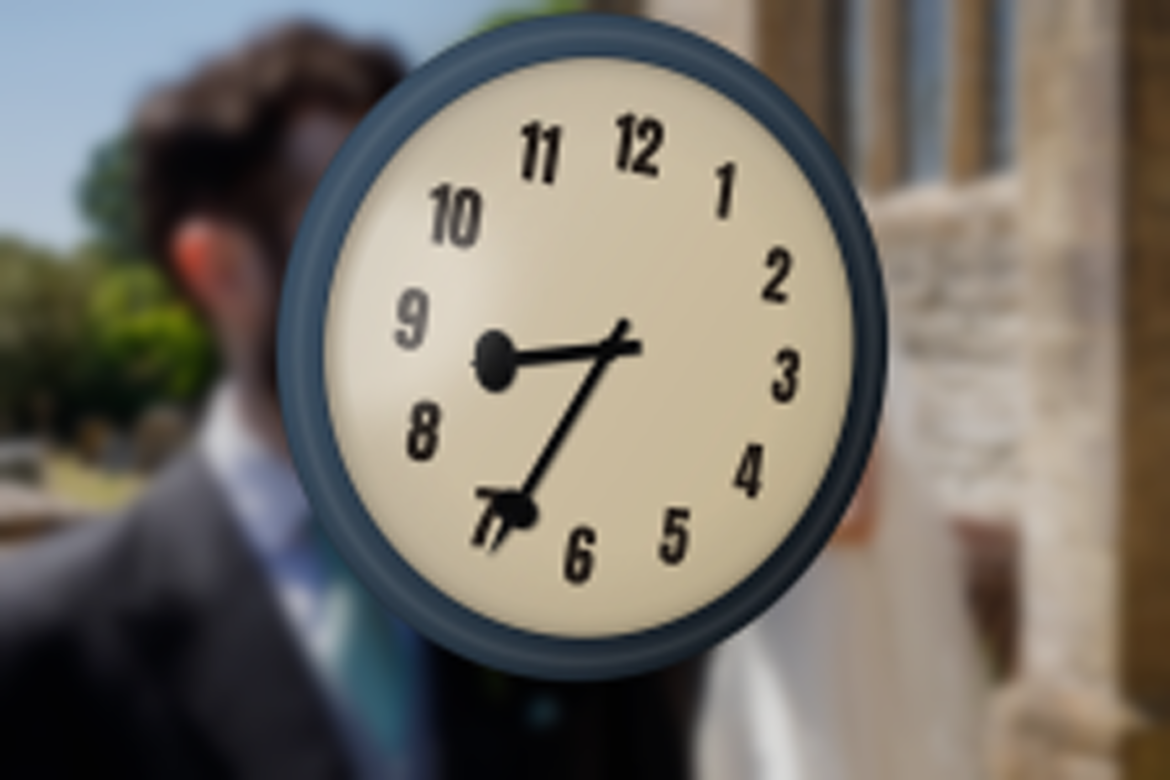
8h34
